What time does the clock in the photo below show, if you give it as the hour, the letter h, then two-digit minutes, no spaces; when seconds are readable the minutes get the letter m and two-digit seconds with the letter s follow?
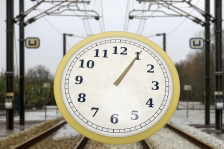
1h05
